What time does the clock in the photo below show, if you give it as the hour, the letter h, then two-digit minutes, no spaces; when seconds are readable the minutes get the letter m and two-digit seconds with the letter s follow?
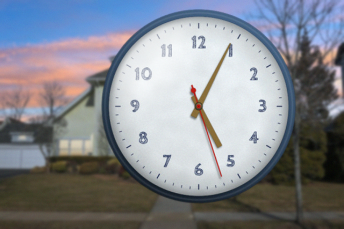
5h04m27s
